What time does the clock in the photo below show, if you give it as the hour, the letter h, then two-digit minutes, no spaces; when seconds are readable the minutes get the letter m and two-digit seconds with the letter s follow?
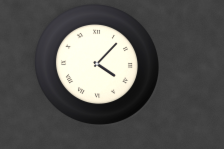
4h07
